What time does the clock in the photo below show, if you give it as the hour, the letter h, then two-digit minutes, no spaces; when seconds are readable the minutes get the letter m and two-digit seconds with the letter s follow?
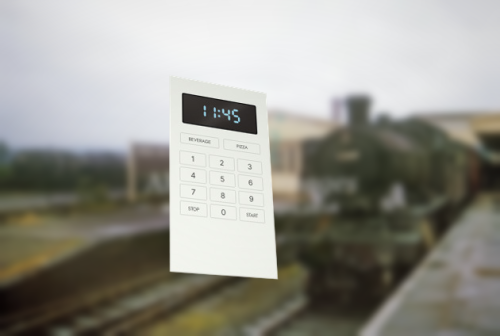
11h45
